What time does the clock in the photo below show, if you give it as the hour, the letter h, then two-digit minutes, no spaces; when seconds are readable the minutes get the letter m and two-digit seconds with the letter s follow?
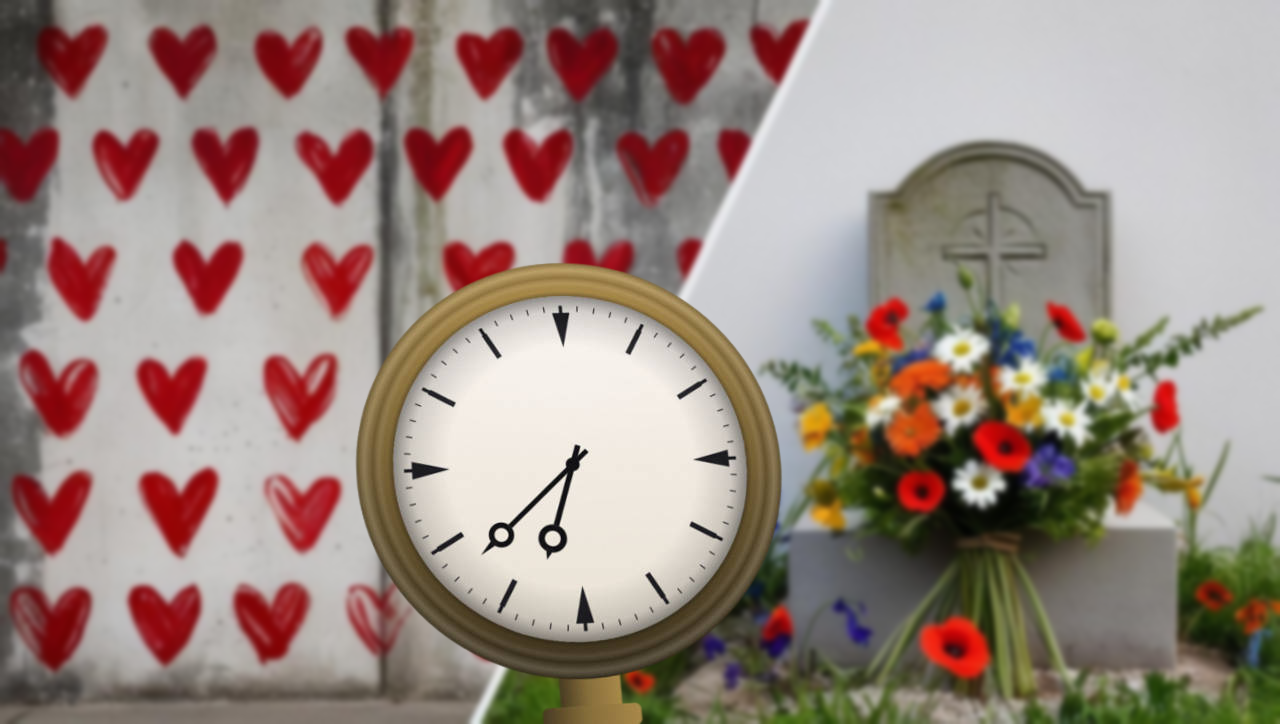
6h38
